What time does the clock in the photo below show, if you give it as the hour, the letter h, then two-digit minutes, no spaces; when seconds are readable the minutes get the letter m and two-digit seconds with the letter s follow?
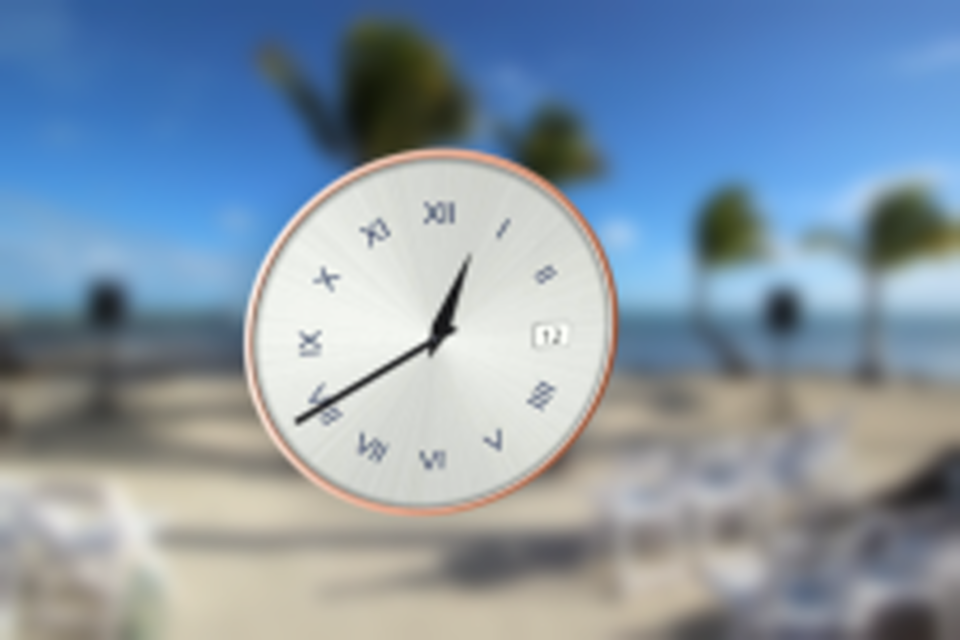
12h40
